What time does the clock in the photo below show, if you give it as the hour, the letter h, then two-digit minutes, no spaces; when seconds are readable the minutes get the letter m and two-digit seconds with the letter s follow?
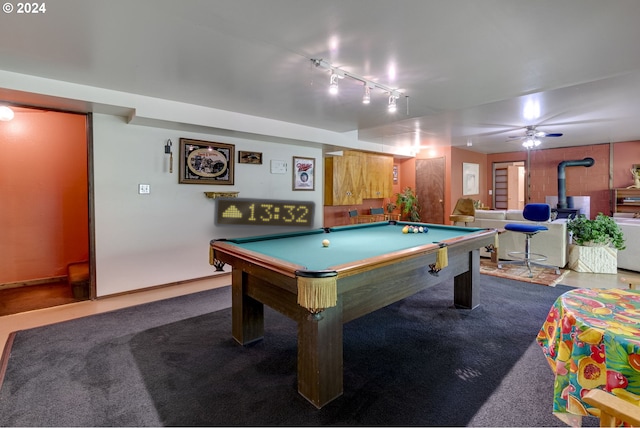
13h32
